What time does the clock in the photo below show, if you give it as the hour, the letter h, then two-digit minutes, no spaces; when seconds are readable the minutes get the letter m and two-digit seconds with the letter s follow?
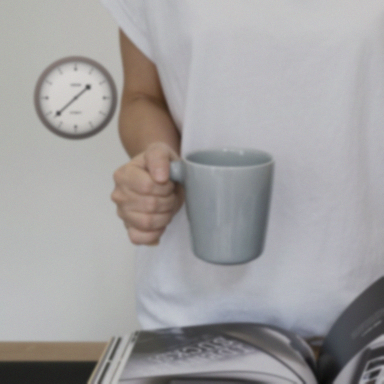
1h38
